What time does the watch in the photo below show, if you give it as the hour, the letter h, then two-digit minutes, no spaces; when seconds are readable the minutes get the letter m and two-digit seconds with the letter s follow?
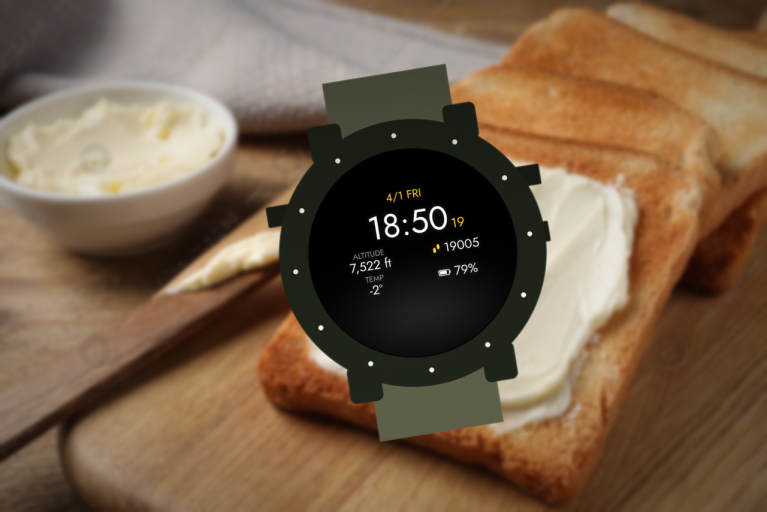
18h50m19s
